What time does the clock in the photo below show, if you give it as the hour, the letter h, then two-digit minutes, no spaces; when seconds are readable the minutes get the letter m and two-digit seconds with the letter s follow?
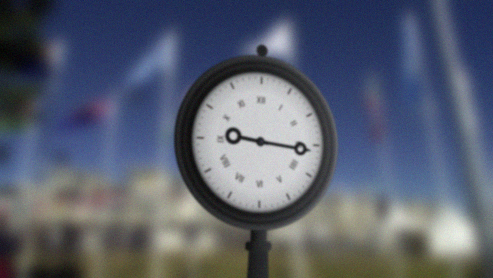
9h16
